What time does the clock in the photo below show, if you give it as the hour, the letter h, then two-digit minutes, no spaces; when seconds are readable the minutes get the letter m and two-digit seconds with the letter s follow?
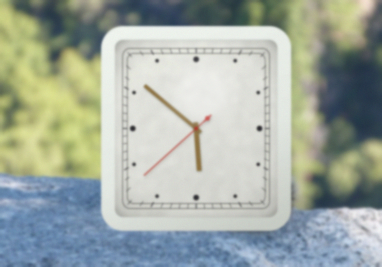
5h51m38s
